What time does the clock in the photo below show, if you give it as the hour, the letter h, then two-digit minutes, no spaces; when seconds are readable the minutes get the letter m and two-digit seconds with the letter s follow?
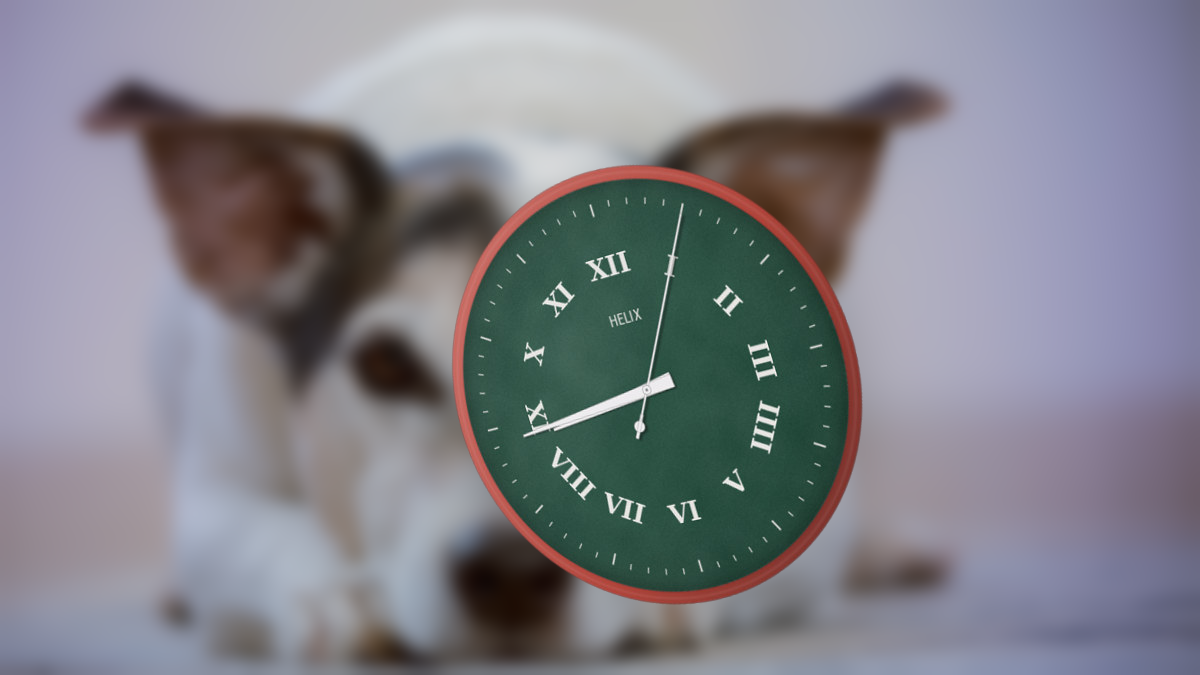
8h44m05s
